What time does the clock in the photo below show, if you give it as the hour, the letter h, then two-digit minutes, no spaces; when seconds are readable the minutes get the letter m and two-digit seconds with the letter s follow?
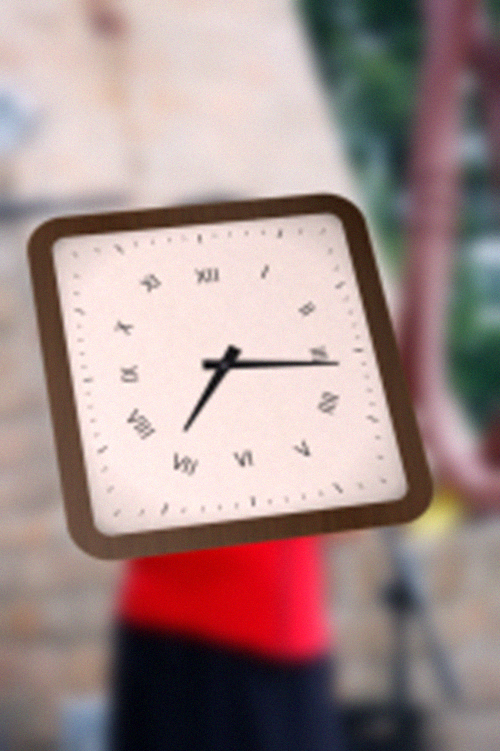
7h16
